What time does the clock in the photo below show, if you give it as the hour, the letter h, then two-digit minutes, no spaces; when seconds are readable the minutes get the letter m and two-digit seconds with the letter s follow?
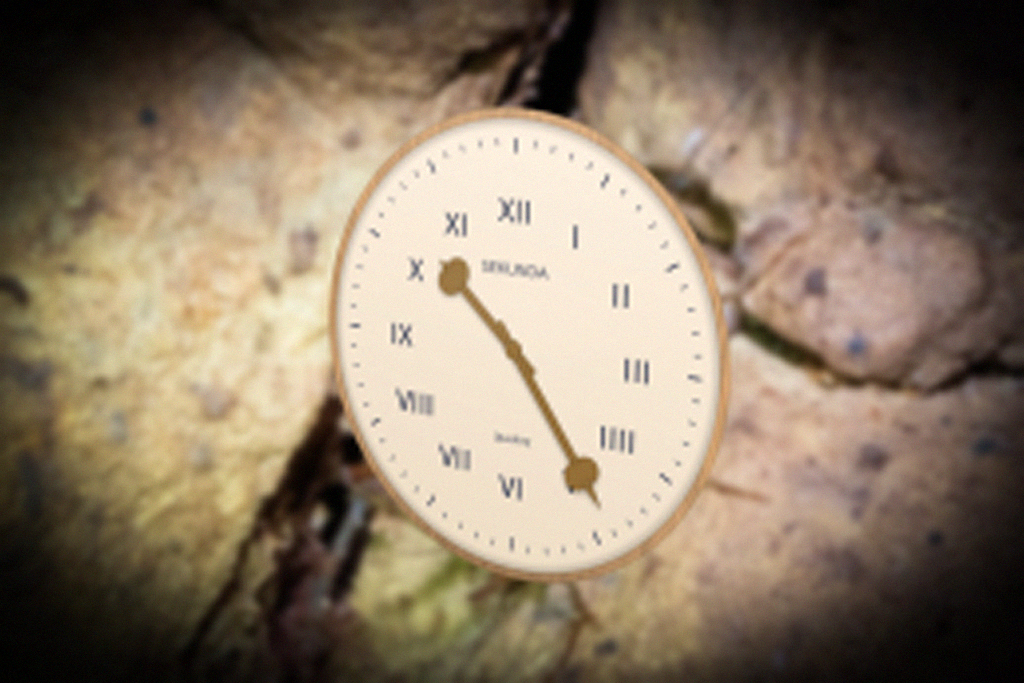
10h24
